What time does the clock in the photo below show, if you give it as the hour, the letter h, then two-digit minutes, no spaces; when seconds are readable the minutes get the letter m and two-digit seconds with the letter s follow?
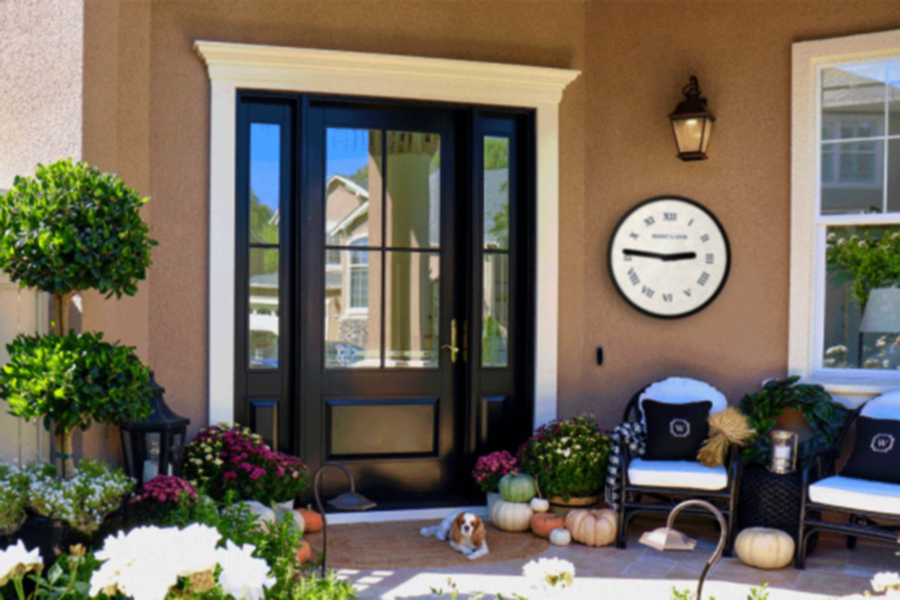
2h46
